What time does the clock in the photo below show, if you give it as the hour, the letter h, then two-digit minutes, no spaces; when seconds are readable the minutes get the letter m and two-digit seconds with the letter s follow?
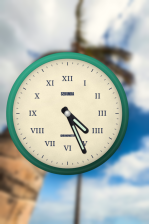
4h26
